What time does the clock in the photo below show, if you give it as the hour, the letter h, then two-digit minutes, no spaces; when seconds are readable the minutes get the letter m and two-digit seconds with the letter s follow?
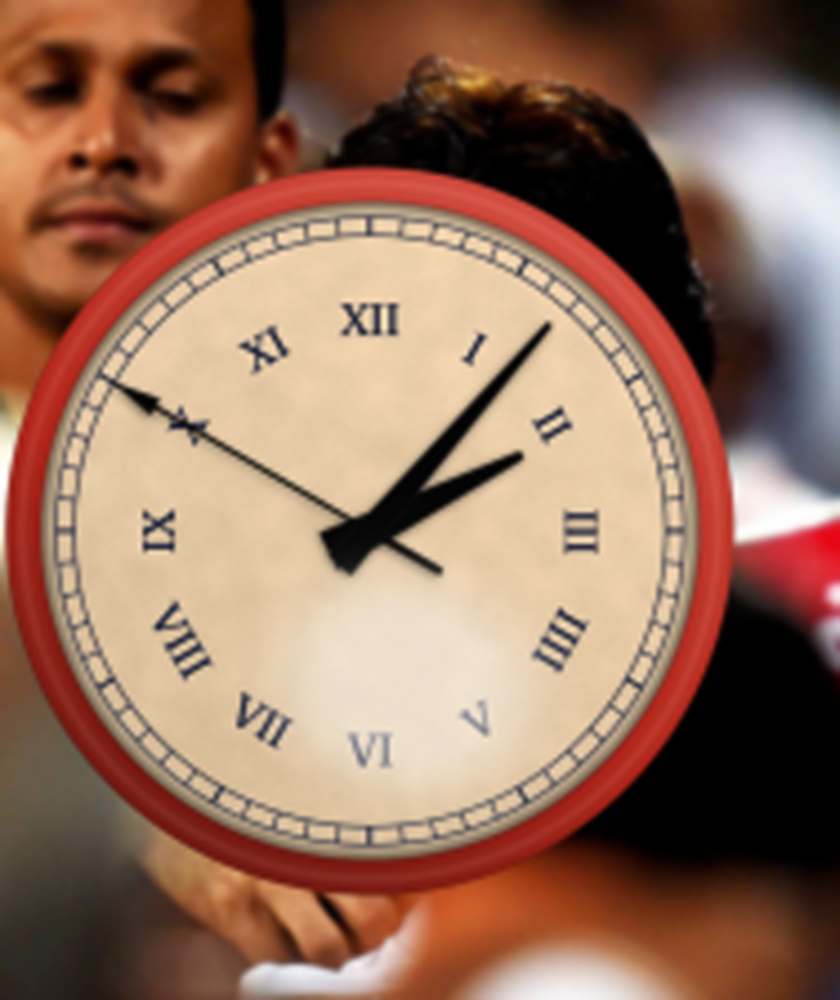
2h06m50s
